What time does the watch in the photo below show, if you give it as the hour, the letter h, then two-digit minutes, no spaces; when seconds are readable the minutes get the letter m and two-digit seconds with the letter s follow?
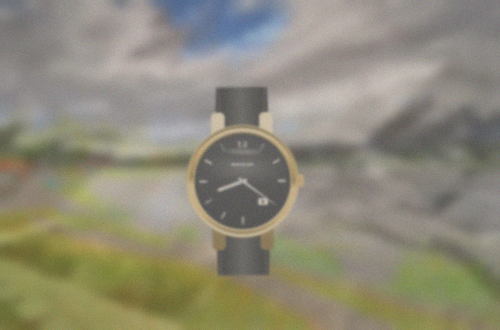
8h21
